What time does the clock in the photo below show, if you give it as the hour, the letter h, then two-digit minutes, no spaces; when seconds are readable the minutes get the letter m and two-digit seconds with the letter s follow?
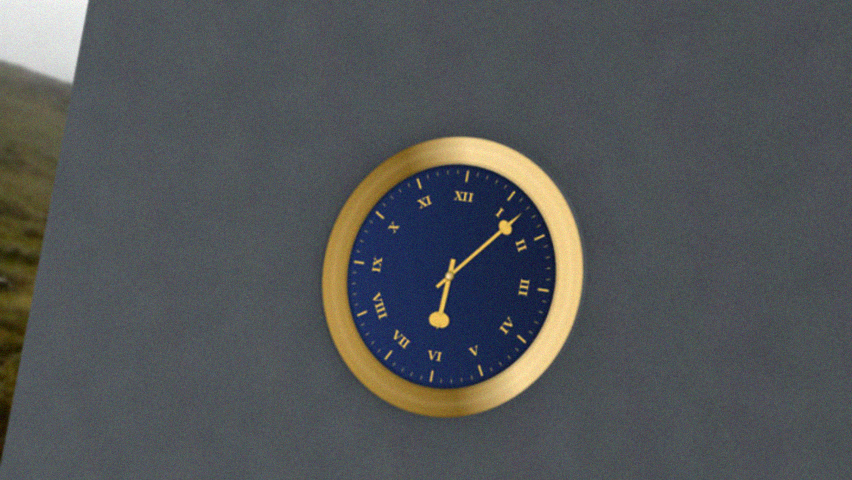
6h07
